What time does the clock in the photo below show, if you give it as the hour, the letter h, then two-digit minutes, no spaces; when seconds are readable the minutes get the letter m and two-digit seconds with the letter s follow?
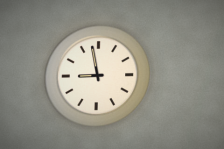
8h58
